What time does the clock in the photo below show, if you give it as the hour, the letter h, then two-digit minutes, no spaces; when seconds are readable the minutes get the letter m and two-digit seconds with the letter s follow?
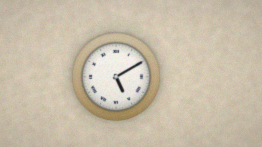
5h10
